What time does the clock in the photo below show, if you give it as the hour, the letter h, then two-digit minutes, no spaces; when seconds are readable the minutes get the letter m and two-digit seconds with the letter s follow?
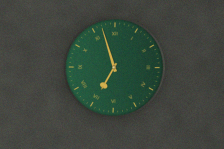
6h57
